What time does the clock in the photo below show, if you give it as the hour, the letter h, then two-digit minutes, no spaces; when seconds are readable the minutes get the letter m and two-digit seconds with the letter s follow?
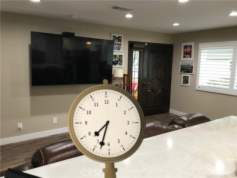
7h33
